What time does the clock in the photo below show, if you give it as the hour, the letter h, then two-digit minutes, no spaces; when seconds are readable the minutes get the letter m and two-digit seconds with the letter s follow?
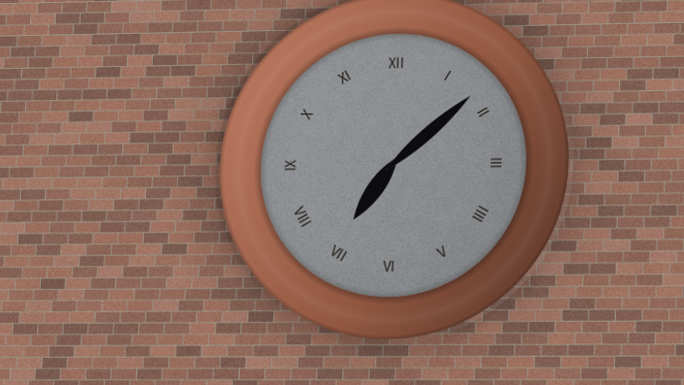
7h08
